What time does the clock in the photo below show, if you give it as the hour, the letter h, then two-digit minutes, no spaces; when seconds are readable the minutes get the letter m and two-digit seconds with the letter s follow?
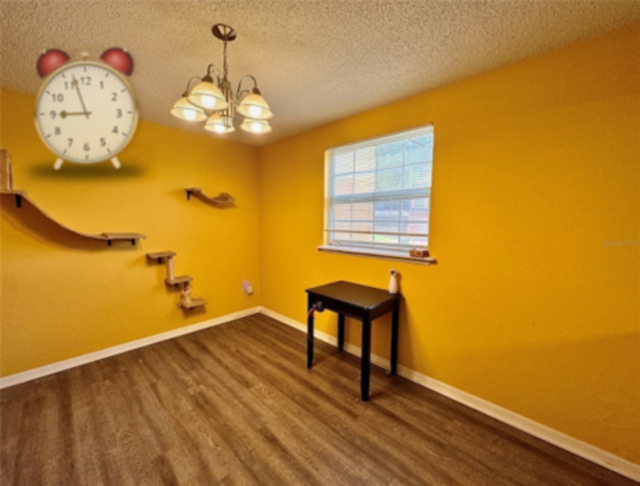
8h57
